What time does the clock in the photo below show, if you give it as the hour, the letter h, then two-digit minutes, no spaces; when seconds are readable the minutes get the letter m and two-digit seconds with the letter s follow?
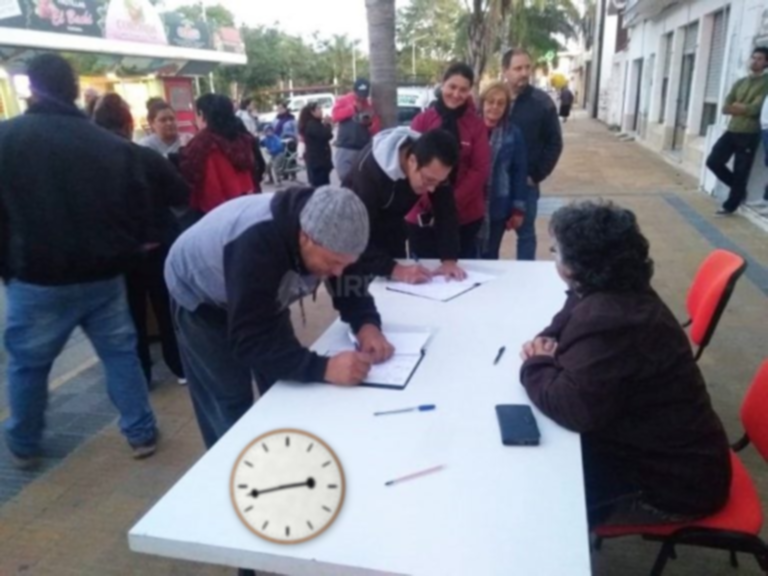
2h43
